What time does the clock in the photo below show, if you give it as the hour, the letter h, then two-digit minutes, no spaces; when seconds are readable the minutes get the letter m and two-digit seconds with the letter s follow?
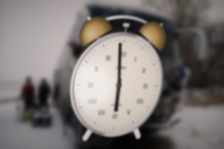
5h59
